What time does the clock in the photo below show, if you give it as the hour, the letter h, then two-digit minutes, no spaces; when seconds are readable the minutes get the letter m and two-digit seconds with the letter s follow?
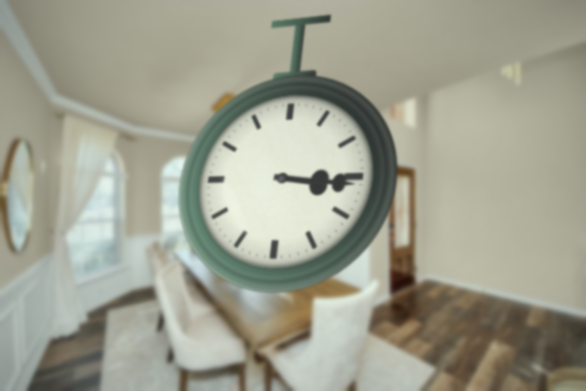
3h16
